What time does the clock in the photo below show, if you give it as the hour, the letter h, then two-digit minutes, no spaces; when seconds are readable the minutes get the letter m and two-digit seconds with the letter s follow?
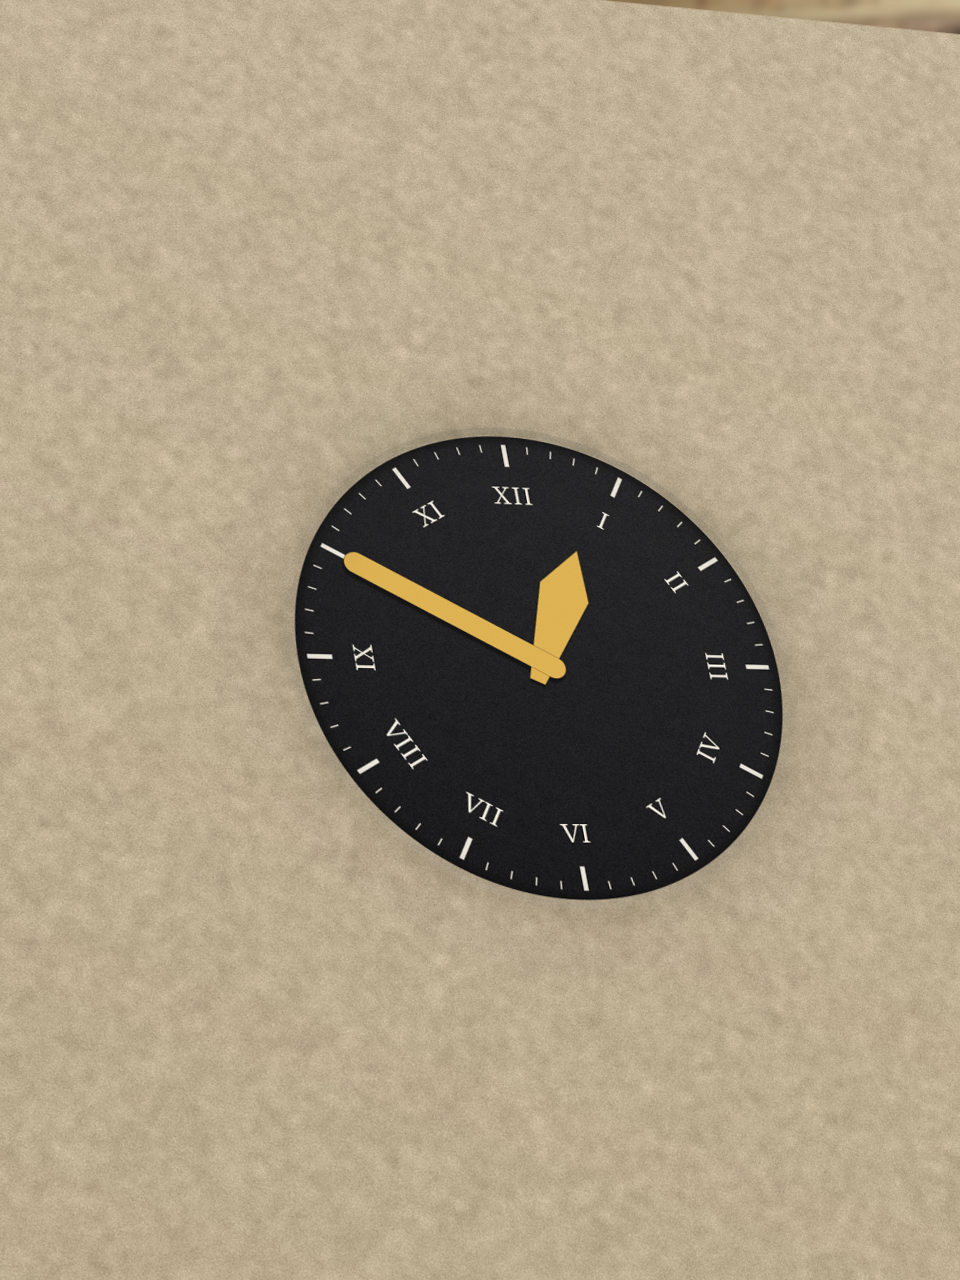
12h50
